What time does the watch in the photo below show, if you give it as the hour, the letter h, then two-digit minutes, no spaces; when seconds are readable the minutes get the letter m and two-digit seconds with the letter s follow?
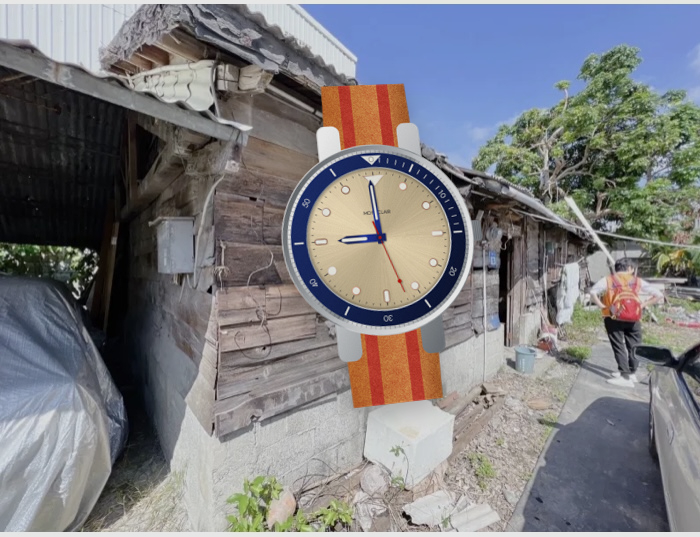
8h59m27s
